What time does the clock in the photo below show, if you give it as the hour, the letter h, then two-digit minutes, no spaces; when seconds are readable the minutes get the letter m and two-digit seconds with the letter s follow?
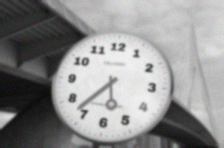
5h37
